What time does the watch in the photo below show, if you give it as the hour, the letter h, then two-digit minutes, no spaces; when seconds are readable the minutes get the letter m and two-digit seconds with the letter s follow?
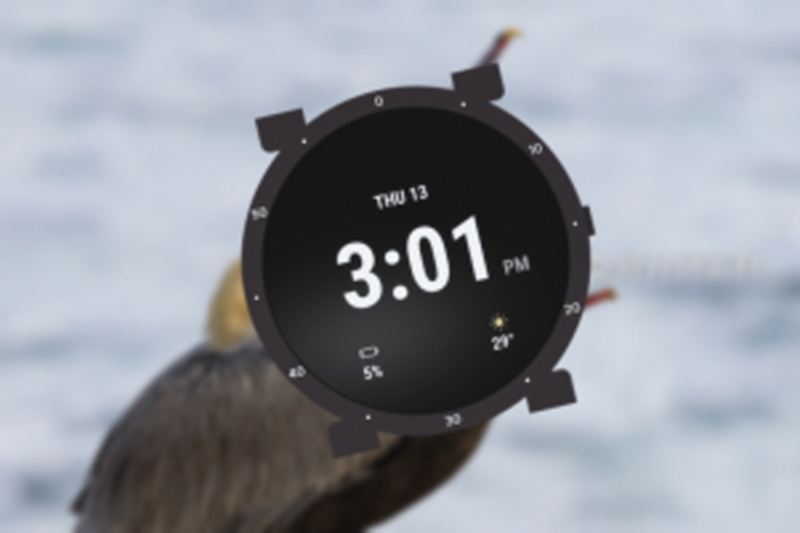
3h01
